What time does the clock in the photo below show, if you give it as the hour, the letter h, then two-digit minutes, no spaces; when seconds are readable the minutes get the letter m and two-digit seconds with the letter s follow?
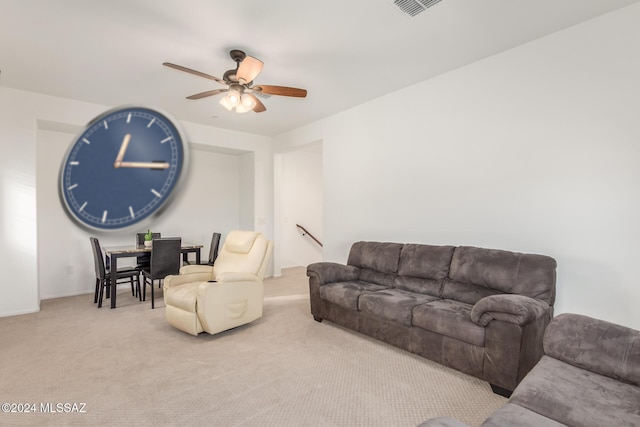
12h15
